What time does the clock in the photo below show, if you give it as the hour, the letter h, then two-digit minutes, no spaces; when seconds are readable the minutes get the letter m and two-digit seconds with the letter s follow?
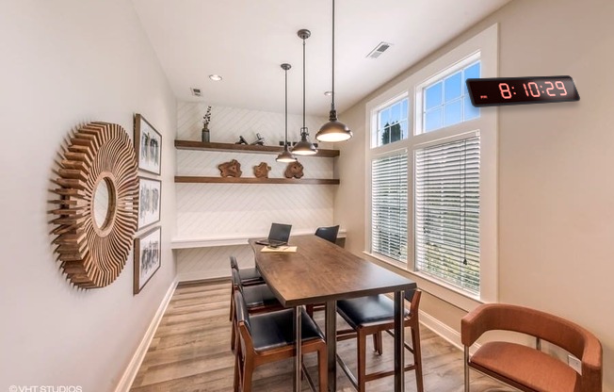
8h10m29s
